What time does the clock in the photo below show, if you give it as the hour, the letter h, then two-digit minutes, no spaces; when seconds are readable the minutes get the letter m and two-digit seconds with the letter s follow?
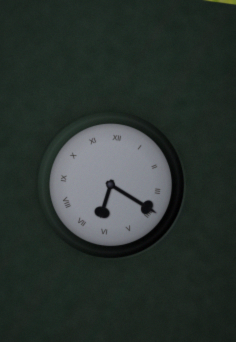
6h19
